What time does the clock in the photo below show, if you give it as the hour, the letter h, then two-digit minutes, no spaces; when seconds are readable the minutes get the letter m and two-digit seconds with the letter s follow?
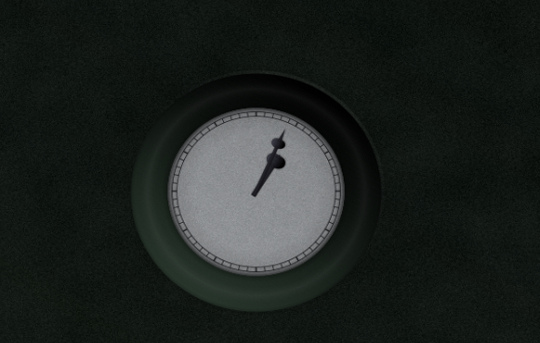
1h04
